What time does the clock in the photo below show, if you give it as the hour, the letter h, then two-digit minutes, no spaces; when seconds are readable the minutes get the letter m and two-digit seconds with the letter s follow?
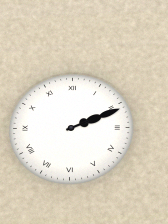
2h11
